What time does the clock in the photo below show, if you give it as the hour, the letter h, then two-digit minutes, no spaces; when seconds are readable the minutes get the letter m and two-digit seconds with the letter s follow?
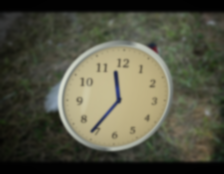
11h36
